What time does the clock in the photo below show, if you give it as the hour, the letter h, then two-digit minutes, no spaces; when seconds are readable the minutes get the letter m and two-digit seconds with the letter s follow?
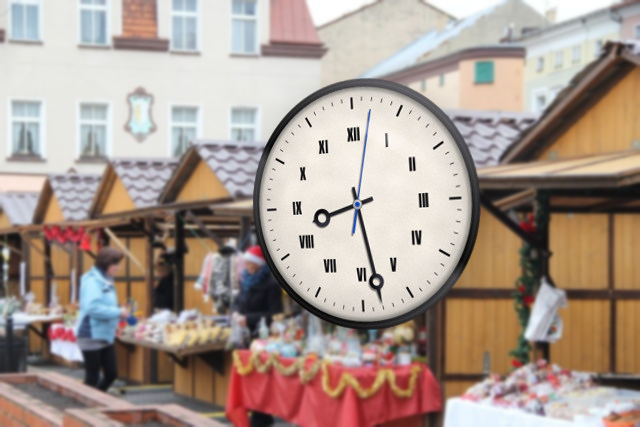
8h28m02s
